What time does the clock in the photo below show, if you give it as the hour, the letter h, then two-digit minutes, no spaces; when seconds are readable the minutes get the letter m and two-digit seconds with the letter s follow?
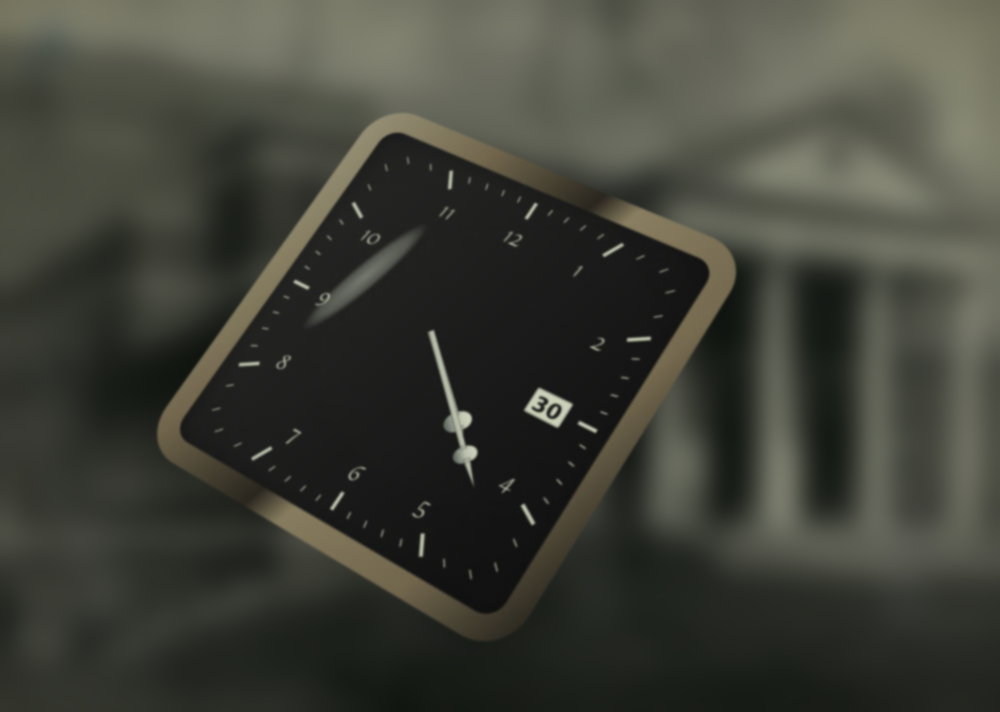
4h22
